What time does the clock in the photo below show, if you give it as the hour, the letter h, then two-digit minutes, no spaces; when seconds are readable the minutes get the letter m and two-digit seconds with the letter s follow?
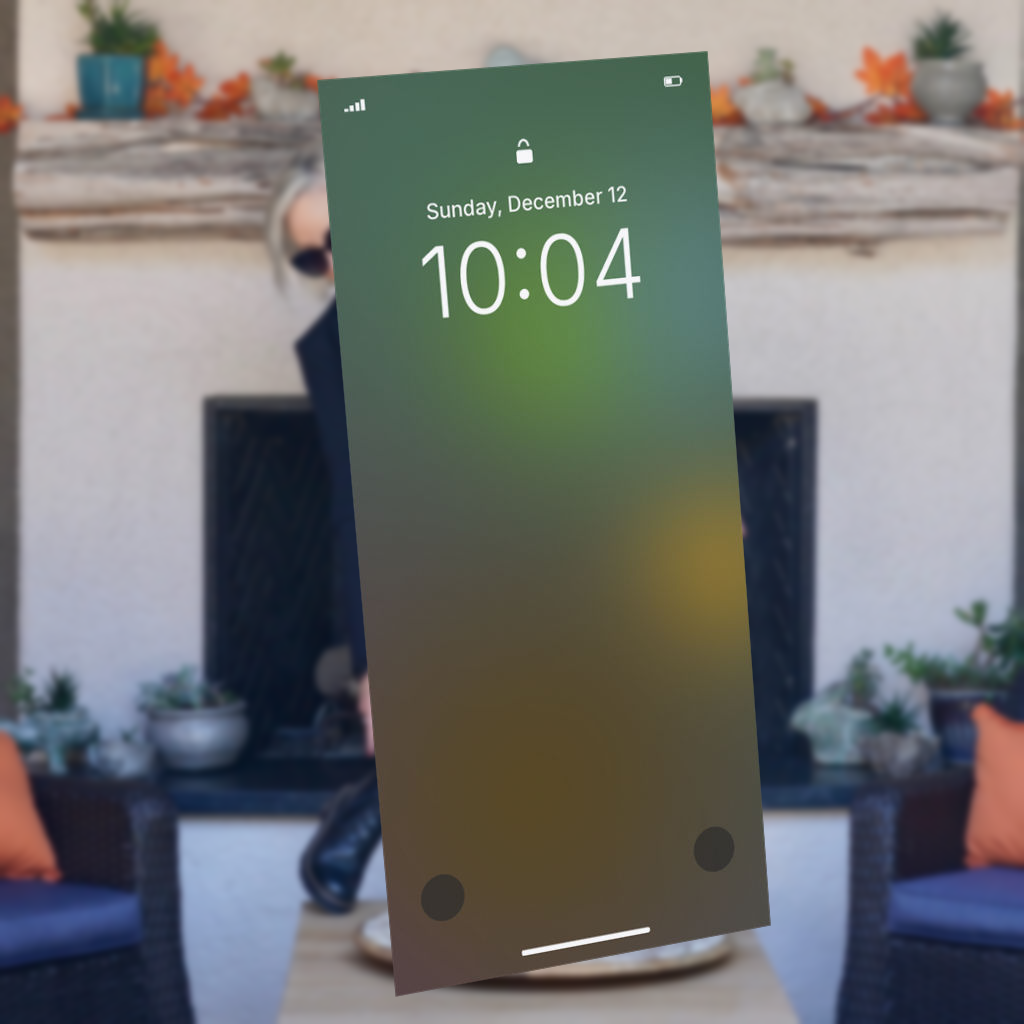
10h04
